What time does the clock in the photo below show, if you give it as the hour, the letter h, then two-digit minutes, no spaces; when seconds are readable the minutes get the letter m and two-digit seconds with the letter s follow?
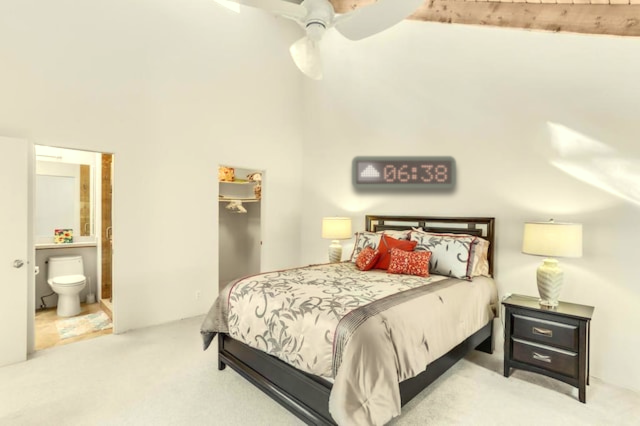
6h38
